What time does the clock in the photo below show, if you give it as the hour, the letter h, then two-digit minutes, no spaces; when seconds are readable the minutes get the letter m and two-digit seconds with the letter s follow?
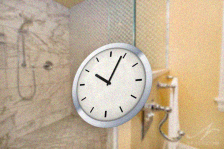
10h04
